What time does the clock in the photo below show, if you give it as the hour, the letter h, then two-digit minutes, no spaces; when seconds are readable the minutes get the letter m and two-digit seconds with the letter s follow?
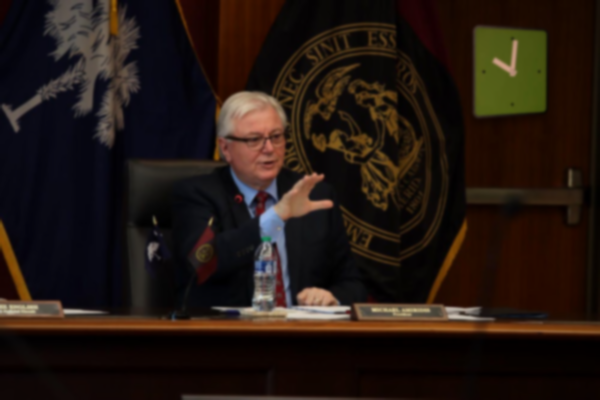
10h01
